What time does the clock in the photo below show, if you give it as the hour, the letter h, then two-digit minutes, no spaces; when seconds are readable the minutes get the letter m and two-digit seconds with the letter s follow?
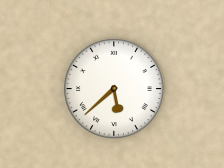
5h38
